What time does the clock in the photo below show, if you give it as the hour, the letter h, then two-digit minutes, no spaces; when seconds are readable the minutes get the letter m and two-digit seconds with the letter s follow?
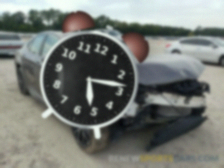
5h13
